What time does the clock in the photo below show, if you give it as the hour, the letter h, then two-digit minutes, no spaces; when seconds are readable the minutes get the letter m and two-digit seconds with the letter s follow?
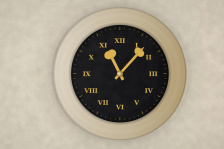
11h07
